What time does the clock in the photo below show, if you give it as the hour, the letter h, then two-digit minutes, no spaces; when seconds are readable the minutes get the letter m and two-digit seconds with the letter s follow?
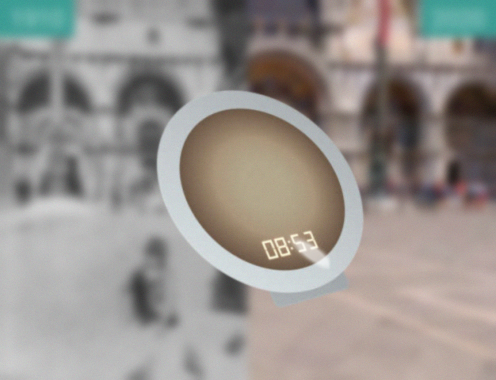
8h53
